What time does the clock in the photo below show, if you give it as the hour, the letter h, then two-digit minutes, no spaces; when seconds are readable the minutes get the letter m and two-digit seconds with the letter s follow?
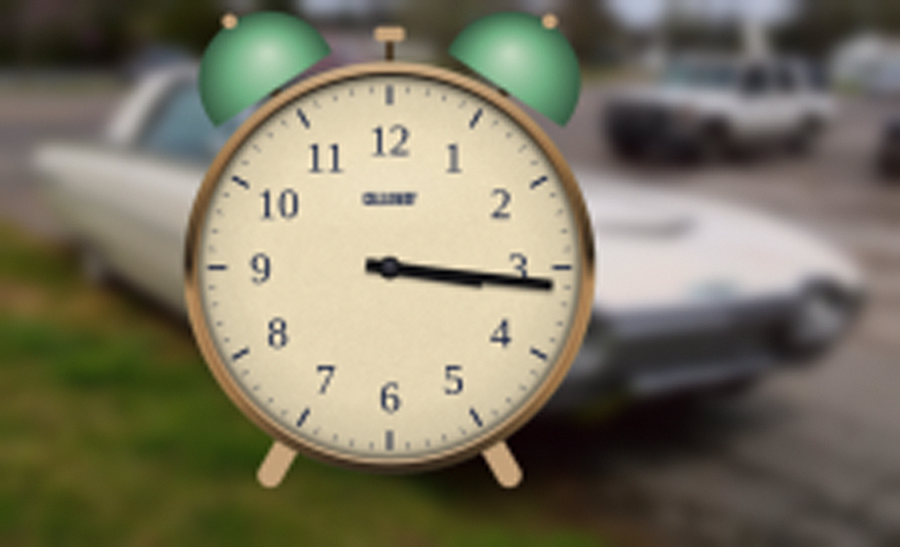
3h16
